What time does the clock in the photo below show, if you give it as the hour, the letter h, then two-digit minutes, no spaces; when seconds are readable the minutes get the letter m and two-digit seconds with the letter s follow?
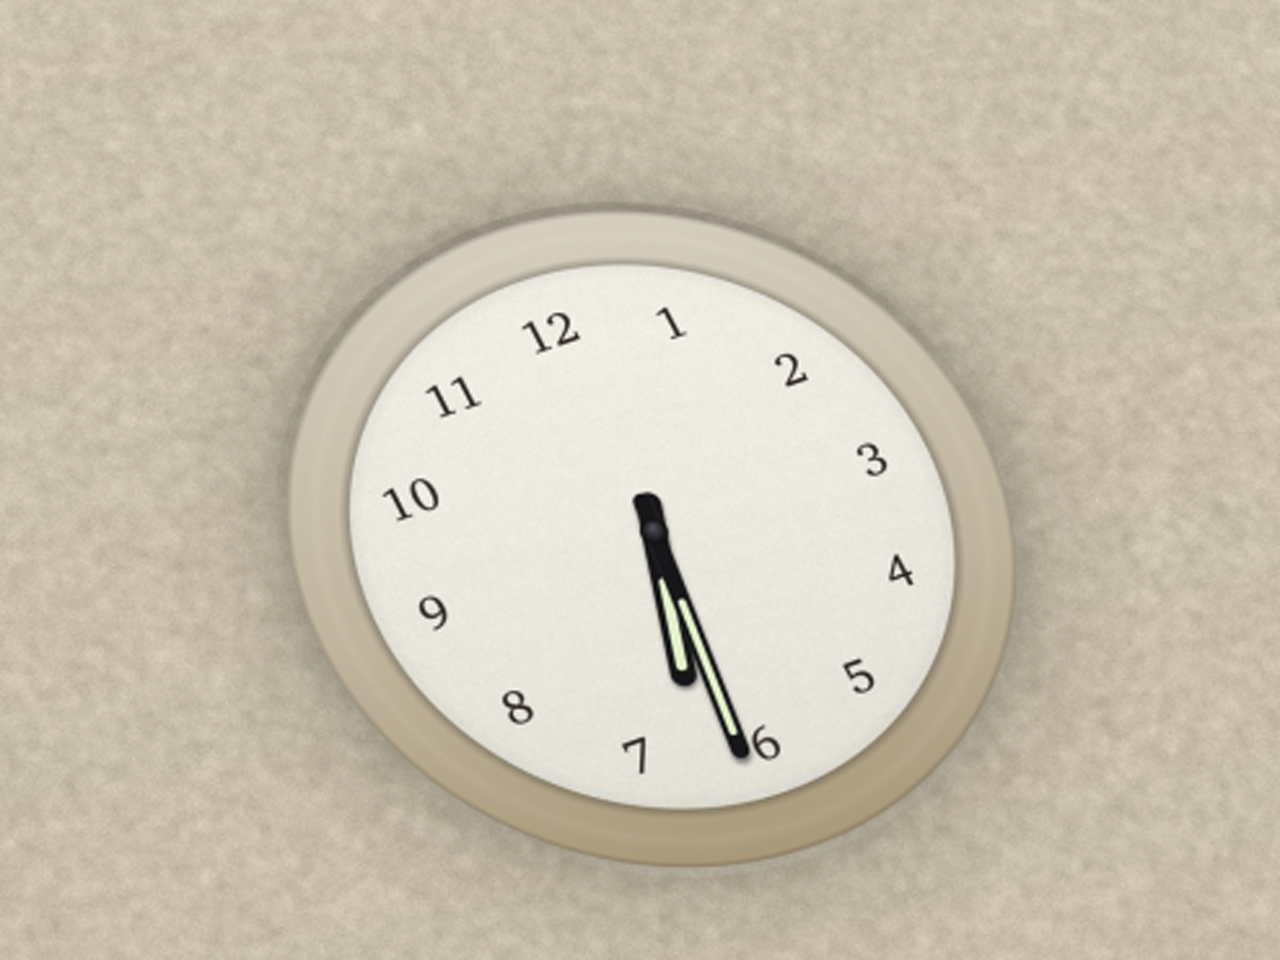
6h31
